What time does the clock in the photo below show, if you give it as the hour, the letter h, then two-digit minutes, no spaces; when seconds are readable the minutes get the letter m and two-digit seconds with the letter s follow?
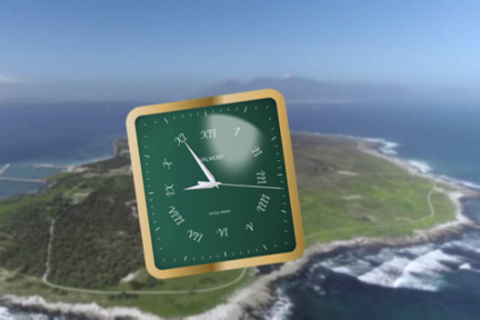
8h55m17s
